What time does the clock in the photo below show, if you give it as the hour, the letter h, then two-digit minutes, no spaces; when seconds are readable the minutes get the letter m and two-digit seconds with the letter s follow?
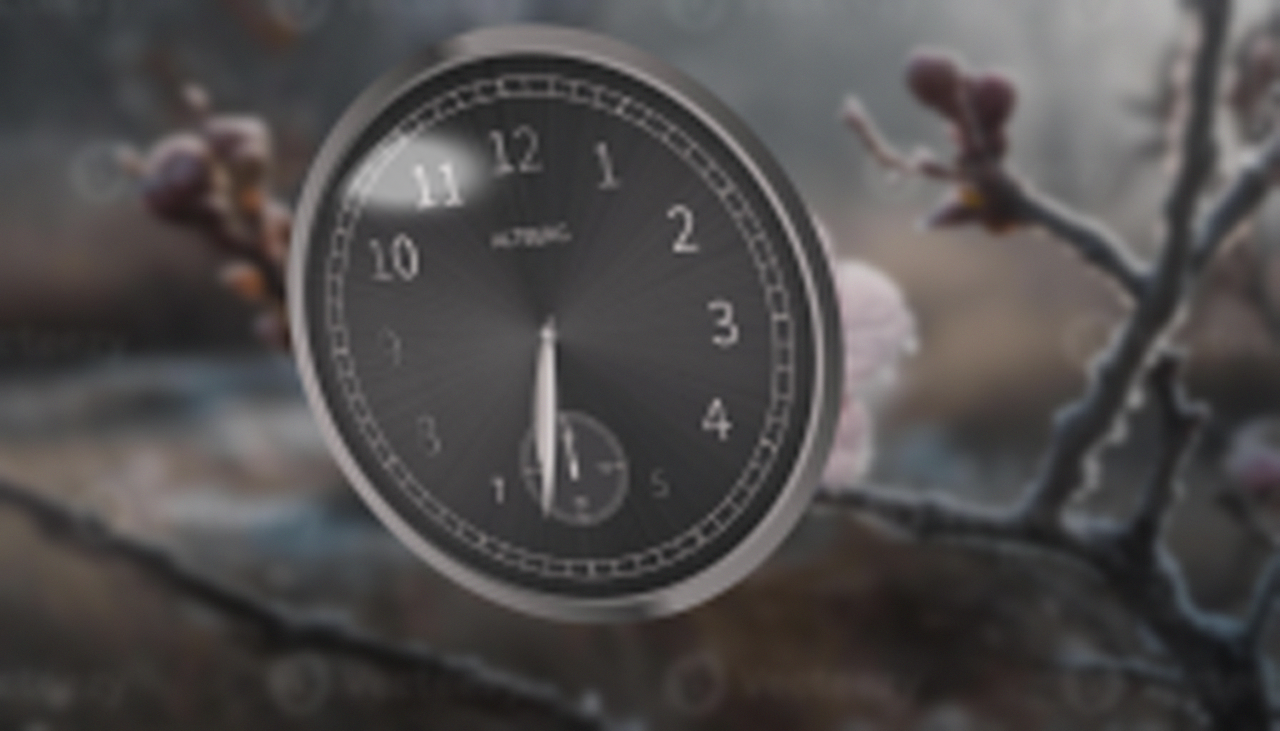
6h32
